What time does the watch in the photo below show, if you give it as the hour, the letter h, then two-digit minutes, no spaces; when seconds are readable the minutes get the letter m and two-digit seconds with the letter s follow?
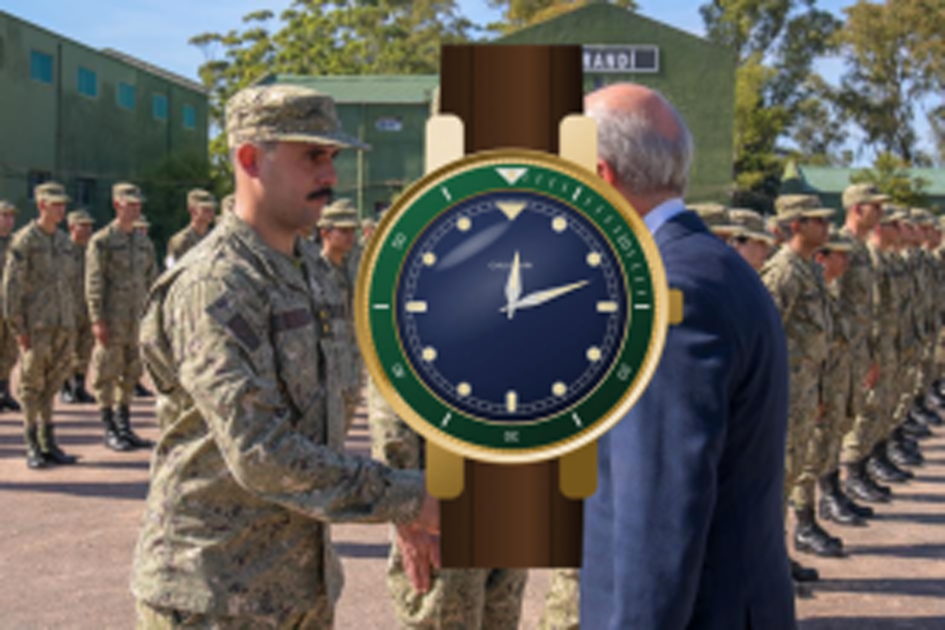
12h12
